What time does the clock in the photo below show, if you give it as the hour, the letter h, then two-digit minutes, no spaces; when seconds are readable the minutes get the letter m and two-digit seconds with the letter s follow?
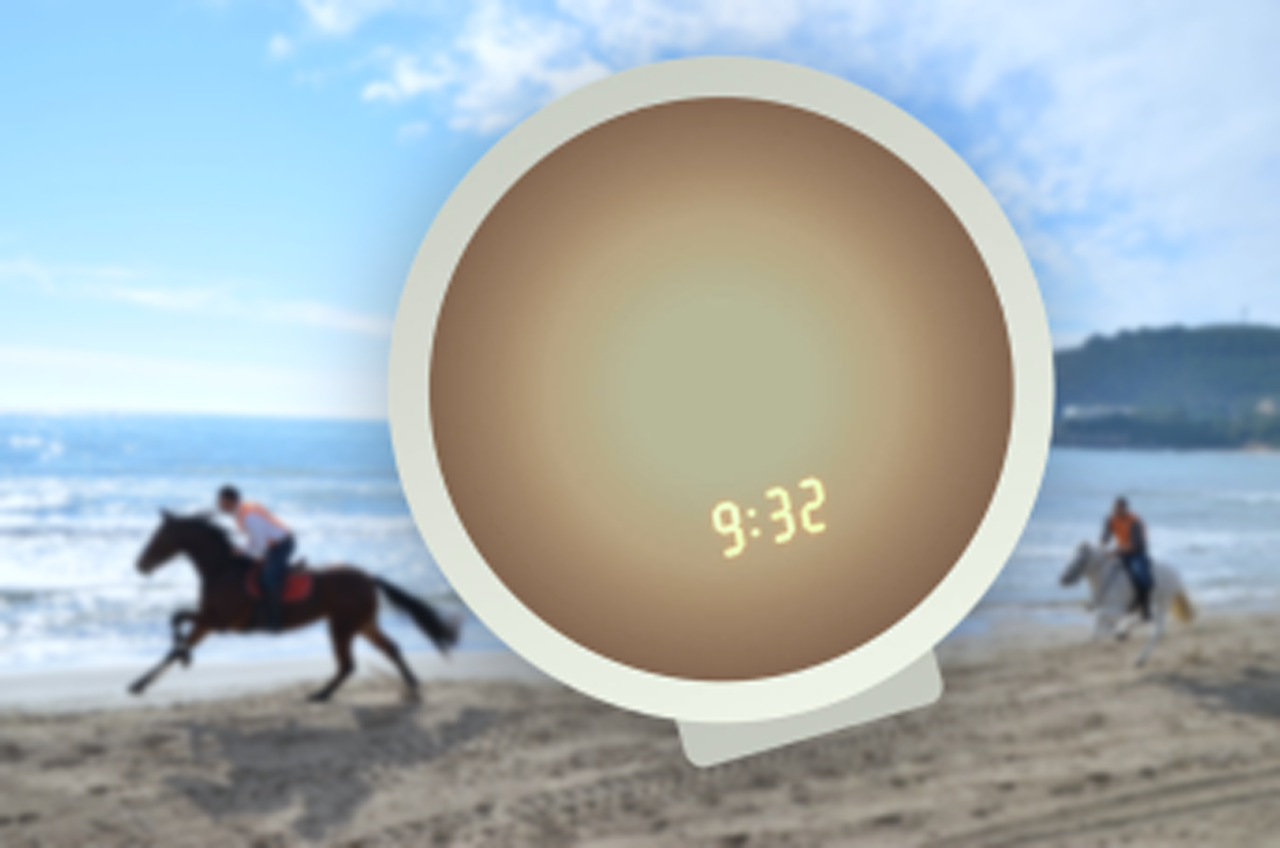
9h32
